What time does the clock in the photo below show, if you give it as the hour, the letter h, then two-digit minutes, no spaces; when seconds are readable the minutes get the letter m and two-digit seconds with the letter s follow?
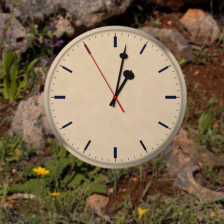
1h01m55s
